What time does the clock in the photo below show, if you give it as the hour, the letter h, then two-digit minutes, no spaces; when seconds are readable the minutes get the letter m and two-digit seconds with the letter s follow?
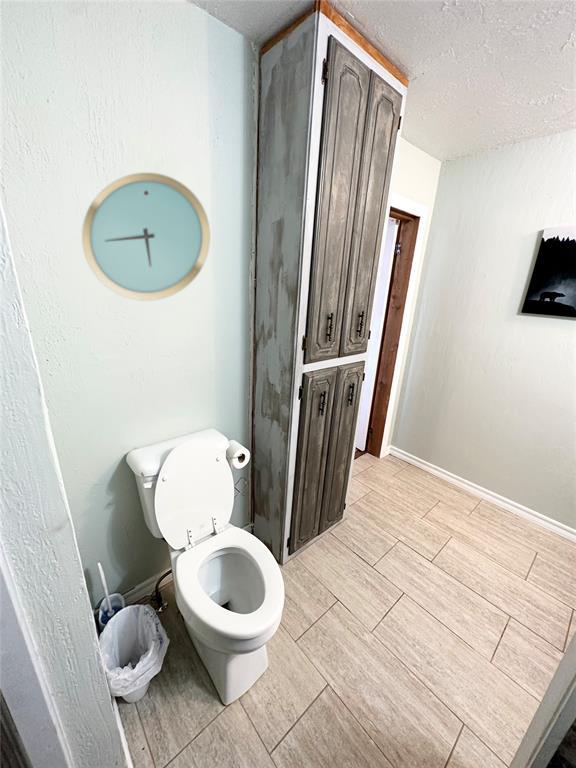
5h44
